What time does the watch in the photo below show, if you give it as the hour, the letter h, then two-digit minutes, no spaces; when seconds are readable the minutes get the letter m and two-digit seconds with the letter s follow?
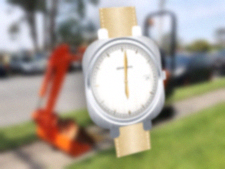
6h01
